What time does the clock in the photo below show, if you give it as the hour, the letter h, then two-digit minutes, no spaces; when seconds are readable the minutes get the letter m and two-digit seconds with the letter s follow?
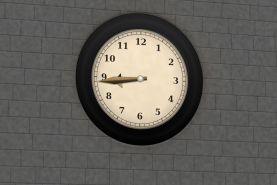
8h44
